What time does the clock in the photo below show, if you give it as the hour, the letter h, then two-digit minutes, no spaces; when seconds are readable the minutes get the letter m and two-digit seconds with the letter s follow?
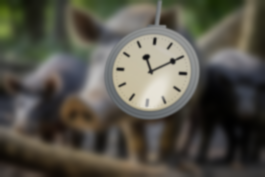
11h10
